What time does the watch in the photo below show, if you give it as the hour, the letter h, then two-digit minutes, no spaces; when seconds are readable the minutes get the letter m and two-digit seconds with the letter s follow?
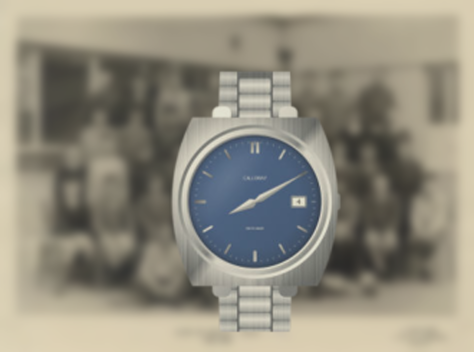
8h10
